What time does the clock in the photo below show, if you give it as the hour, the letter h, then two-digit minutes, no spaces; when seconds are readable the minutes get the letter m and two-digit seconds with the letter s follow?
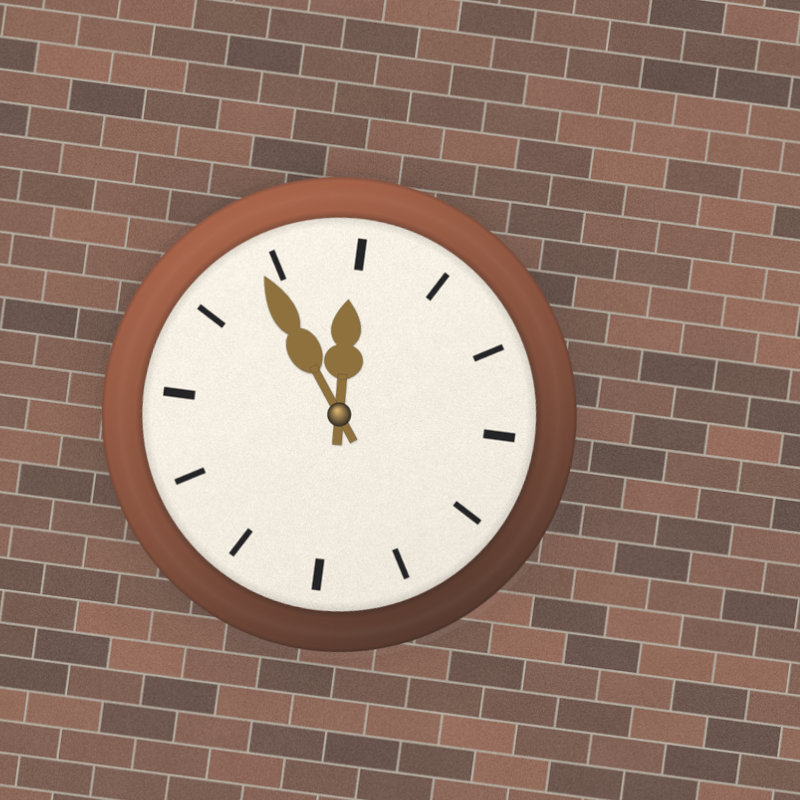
11h54
